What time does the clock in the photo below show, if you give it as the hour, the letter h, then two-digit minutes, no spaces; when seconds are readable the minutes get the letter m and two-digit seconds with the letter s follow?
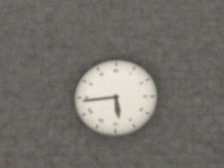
5h44
